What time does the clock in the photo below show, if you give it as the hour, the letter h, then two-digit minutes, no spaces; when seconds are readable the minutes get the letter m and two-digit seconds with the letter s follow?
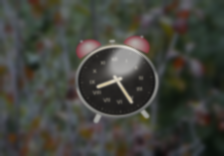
8h26
